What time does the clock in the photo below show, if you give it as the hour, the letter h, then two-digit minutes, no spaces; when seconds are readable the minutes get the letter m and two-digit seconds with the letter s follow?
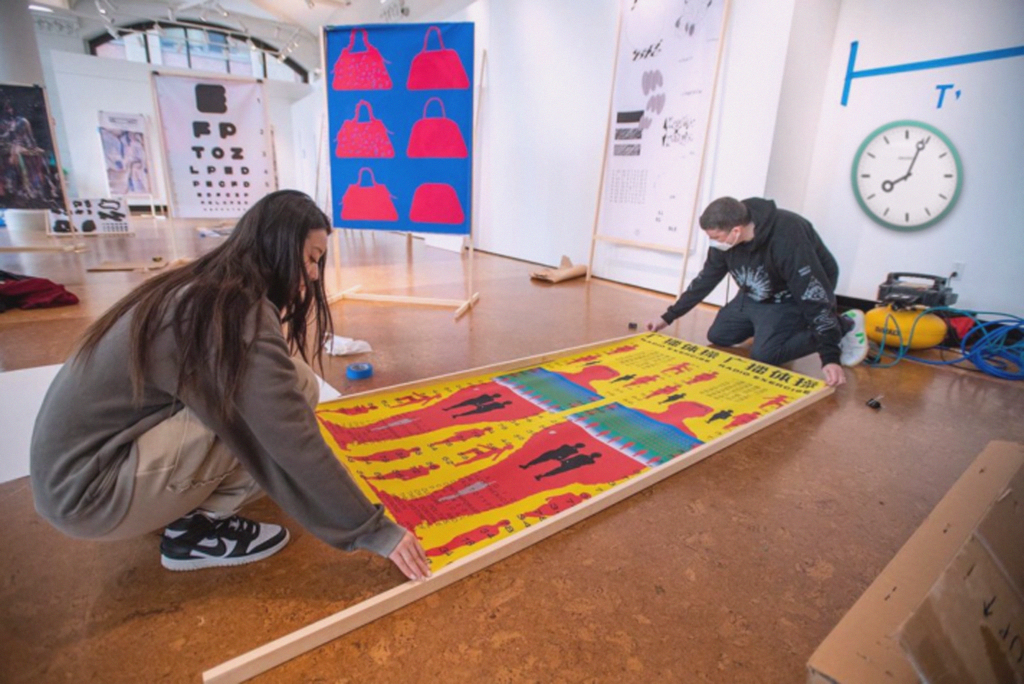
8h04
